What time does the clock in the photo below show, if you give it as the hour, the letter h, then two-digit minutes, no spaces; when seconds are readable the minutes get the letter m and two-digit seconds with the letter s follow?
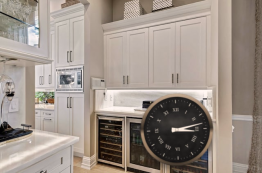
3h13
